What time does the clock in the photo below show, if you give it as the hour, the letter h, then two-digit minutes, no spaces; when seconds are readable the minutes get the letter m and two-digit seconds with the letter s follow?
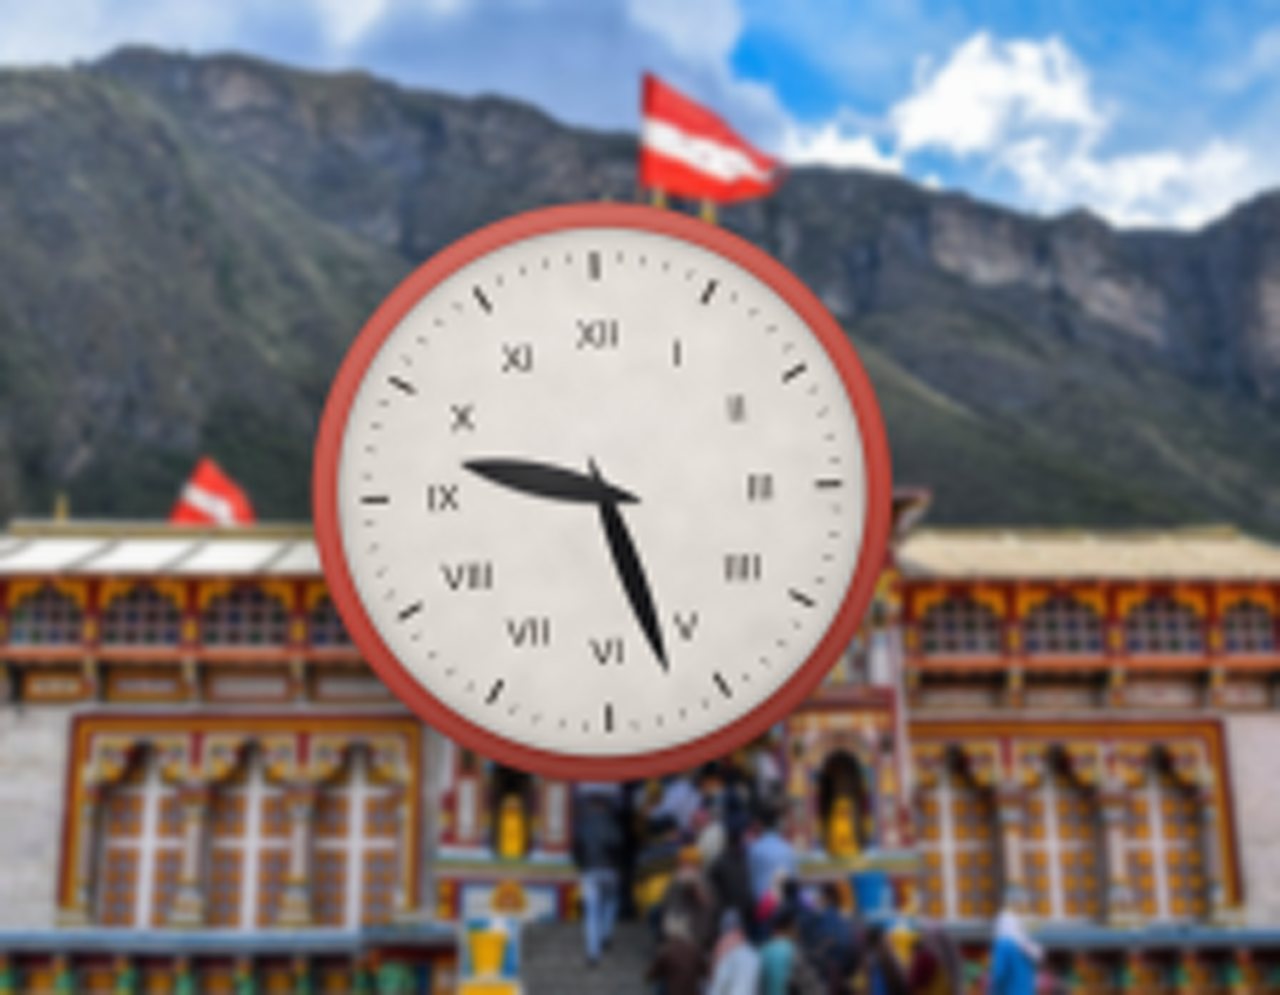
9h27
